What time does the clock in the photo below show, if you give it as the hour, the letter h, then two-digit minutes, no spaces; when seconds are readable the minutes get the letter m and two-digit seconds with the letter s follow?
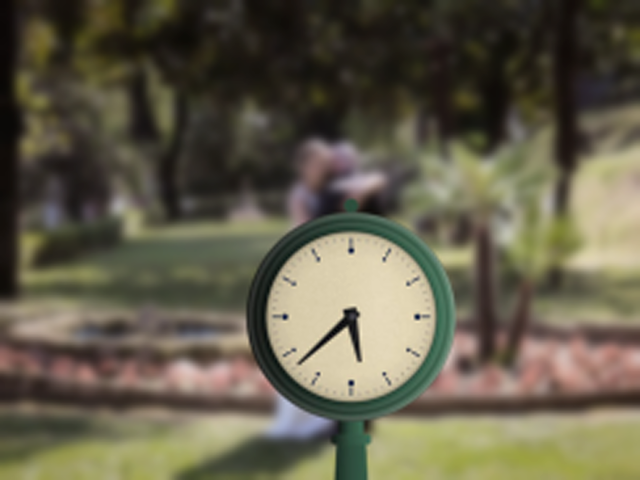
5h38
